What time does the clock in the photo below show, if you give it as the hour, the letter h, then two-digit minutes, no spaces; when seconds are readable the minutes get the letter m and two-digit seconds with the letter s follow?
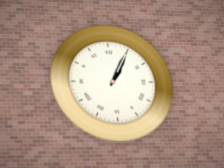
1h05
